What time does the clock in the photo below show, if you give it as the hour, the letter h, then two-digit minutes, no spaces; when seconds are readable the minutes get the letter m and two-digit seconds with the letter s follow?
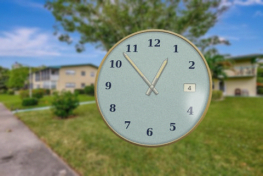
12h53
